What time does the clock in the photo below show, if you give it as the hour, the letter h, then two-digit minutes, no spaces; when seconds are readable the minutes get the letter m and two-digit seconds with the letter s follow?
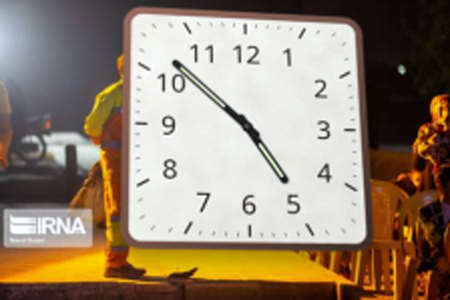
4h52
